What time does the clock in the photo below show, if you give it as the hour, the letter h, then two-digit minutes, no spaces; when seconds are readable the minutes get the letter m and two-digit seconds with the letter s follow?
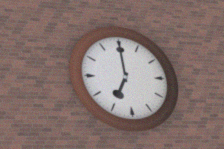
7h00
